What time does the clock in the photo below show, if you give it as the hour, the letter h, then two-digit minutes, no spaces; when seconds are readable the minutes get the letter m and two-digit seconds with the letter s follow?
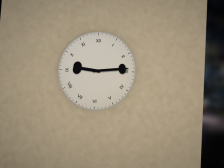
9h14
